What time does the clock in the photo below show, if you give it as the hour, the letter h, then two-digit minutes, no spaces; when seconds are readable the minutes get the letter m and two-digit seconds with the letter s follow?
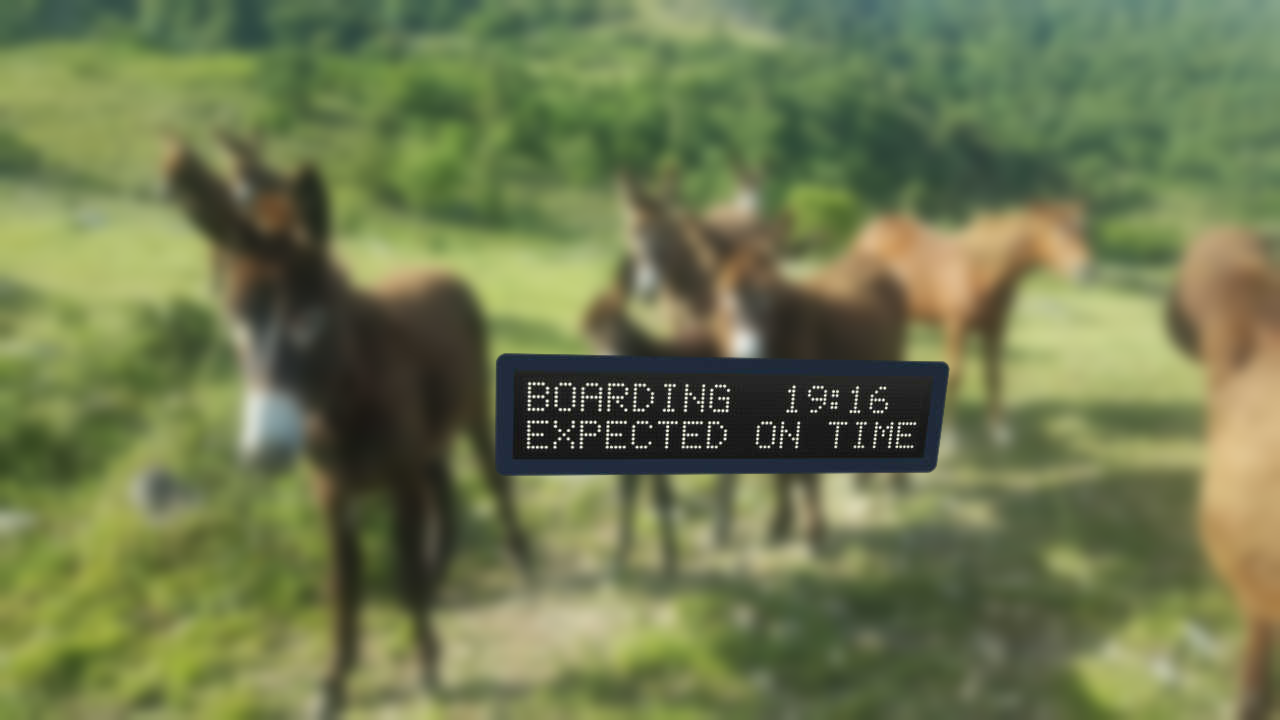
19h16
